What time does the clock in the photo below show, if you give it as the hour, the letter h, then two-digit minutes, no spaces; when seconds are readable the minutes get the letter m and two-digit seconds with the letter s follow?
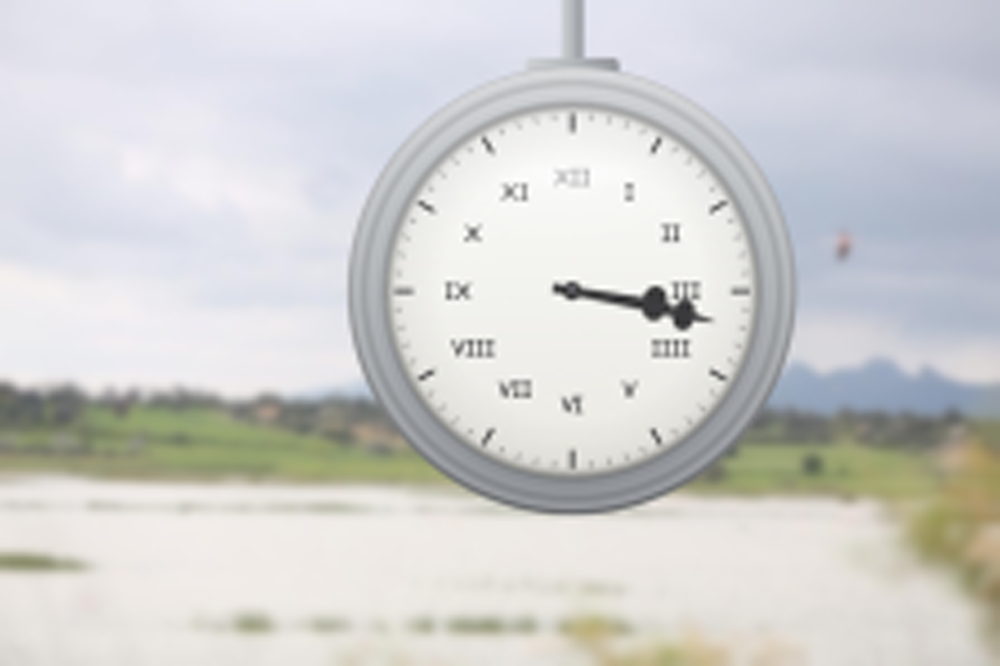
3h17
